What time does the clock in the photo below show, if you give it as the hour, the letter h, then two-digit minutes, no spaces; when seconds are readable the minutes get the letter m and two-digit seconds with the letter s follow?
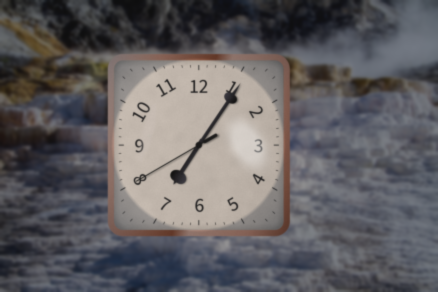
7h05m40s
